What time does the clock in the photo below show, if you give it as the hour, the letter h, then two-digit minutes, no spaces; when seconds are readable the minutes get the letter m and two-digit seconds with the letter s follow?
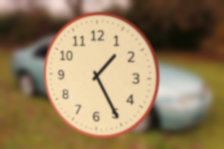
1h25
